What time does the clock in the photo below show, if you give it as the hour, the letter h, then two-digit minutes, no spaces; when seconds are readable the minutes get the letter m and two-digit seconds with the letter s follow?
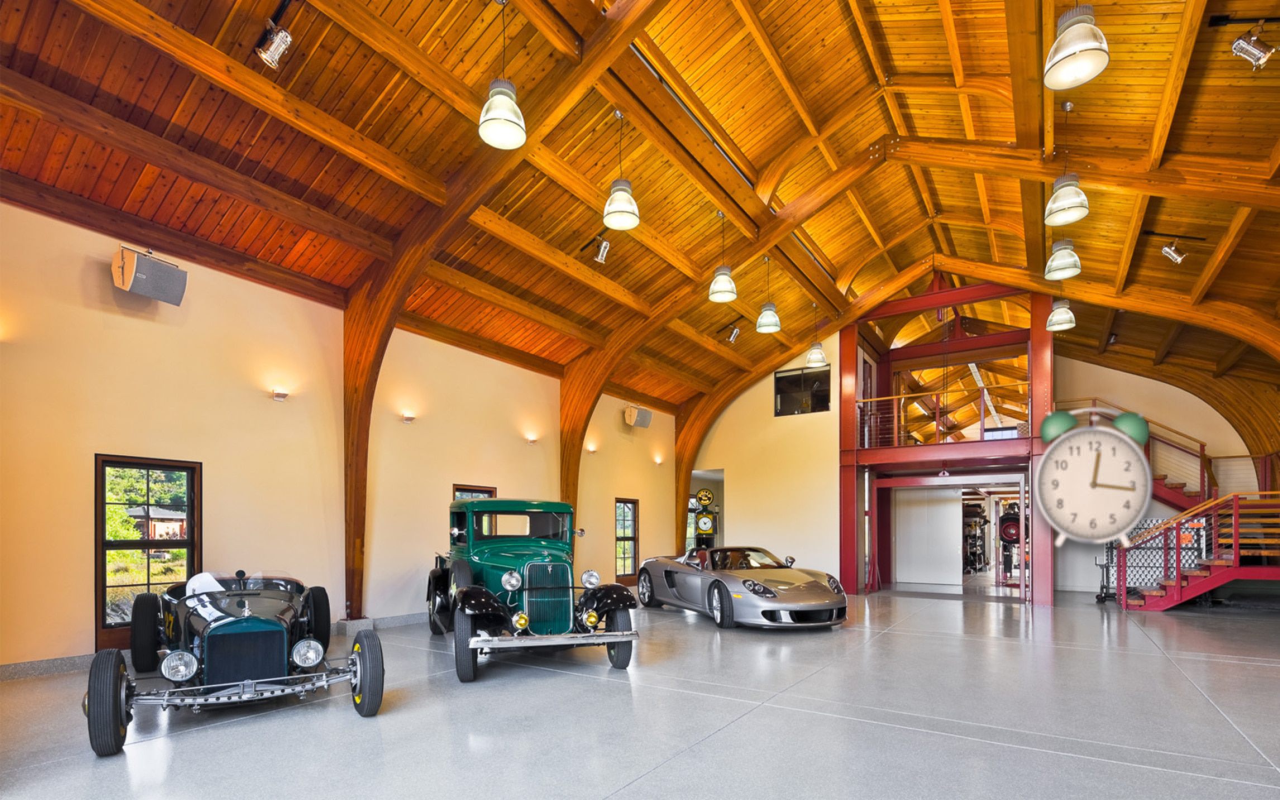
12h16
